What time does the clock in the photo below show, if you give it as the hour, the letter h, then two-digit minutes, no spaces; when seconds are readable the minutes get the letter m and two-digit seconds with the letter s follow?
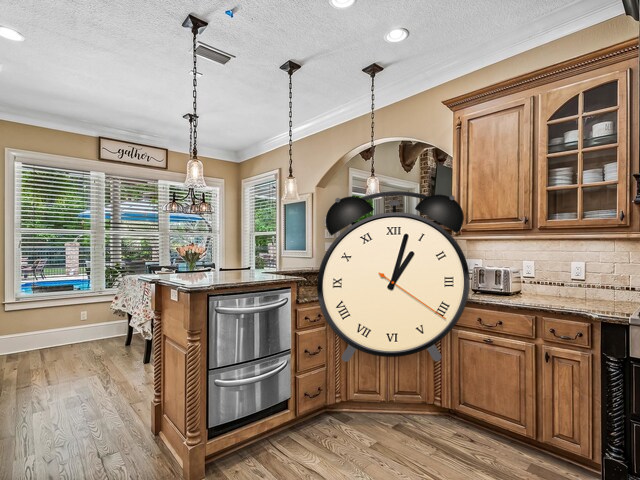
1h02m21s
